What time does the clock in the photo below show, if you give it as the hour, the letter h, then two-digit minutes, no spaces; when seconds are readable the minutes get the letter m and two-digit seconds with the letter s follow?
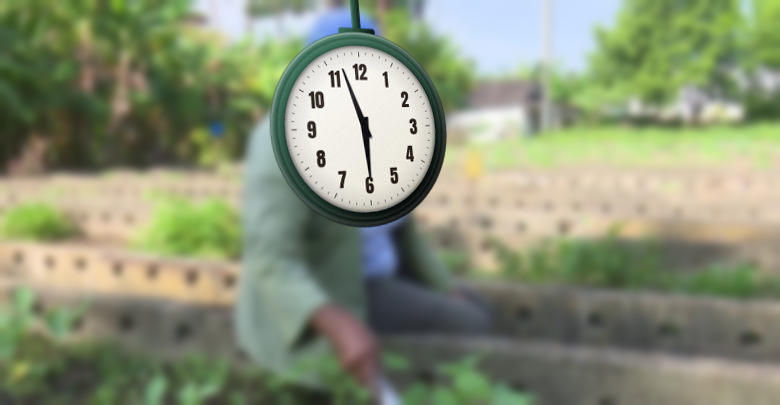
5h57
